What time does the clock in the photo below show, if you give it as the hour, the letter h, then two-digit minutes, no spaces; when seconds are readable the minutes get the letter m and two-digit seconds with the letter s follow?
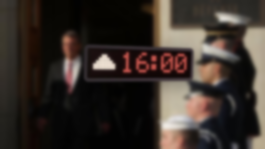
16h00
